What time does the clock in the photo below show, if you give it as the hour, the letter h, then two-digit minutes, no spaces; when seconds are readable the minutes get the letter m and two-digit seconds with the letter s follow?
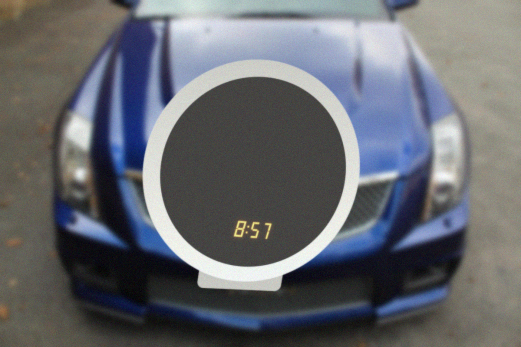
8h57
